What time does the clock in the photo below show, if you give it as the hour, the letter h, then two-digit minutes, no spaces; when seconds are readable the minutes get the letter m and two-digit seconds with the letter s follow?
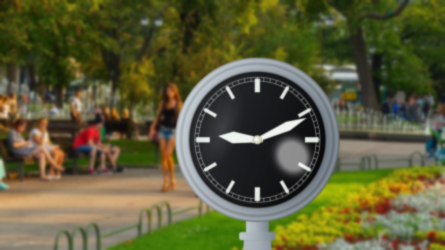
9h11
